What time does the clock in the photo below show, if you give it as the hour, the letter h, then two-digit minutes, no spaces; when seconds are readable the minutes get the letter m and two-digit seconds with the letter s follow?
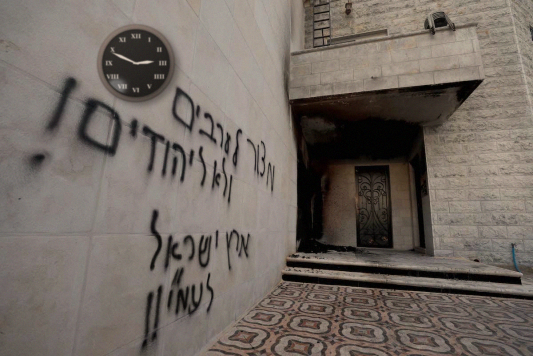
2h49
